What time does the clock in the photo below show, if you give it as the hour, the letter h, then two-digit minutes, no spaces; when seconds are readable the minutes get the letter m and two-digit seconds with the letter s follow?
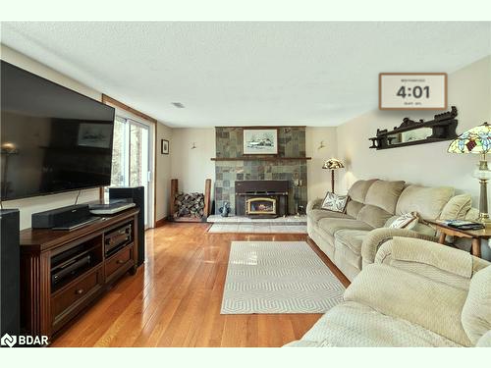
4h01
